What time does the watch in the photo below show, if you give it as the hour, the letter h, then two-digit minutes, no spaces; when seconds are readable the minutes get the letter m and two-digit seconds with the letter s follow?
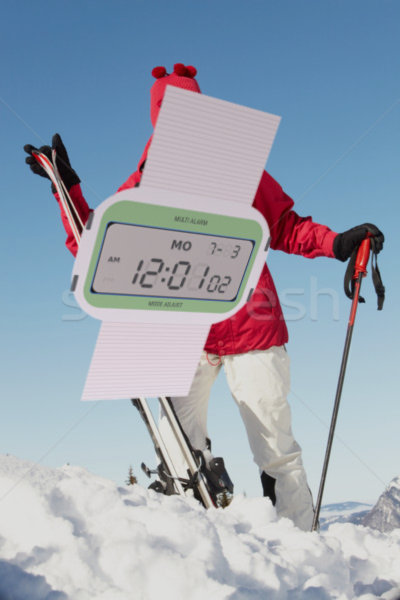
12h01m02s
